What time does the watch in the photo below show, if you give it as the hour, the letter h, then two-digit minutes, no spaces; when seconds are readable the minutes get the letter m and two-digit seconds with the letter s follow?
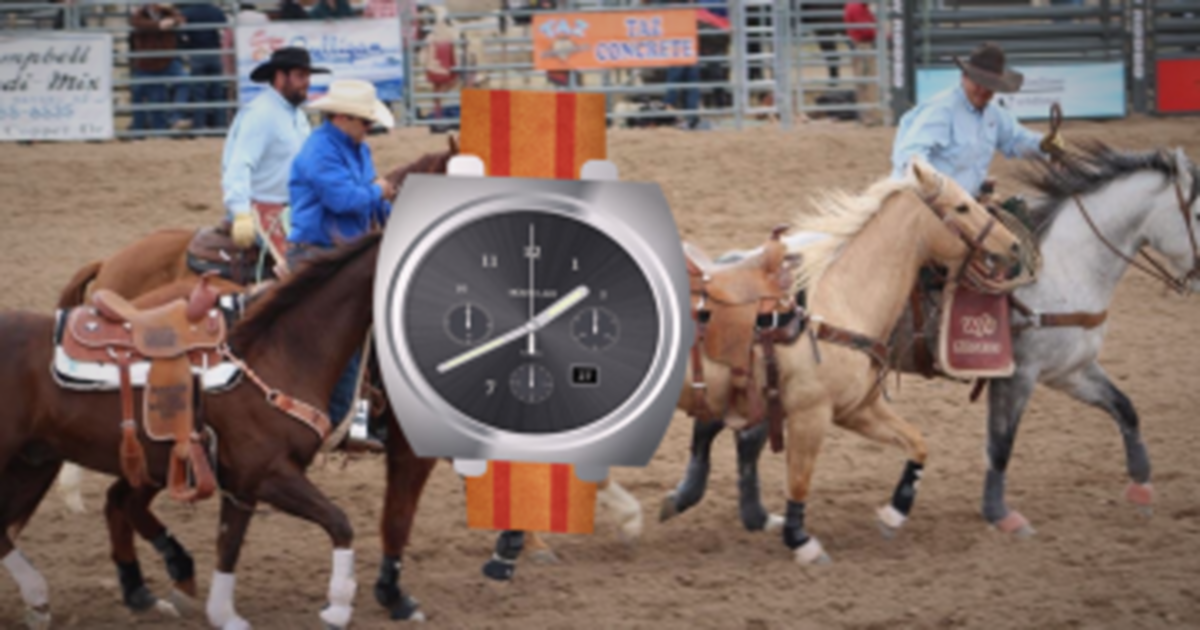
1h40
